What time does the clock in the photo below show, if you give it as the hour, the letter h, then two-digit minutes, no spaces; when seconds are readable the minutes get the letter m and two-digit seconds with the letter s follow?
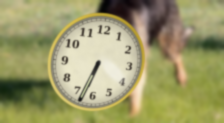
6h33
